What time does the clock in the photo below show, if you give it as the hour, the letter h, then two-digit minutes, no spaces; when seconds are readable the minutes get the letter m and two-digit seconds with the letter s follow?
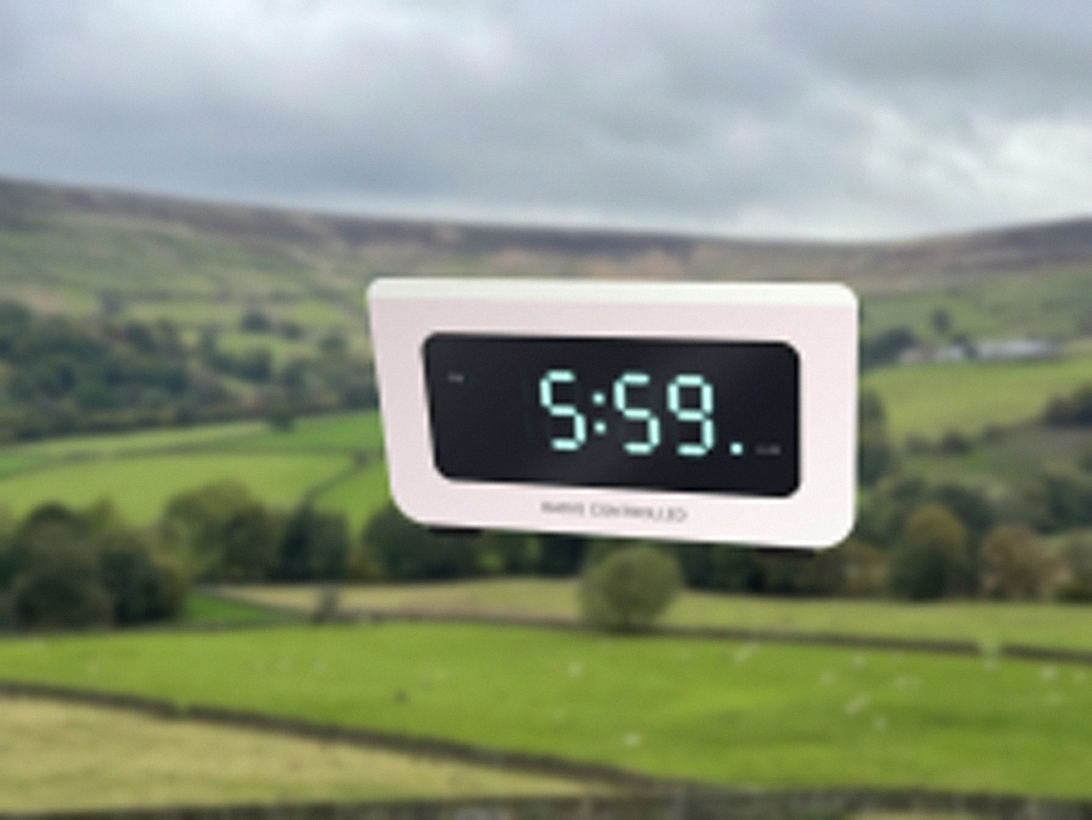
5h59
